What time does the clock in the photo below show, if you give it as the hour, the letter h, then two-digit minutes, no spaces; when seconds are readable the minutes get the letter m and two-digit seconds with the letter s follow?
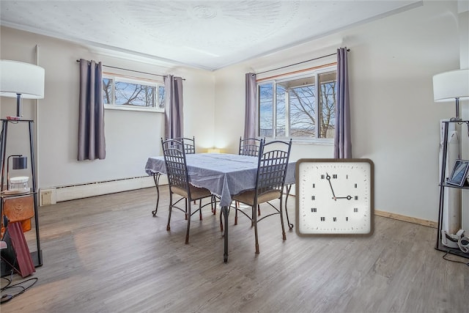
2h57
